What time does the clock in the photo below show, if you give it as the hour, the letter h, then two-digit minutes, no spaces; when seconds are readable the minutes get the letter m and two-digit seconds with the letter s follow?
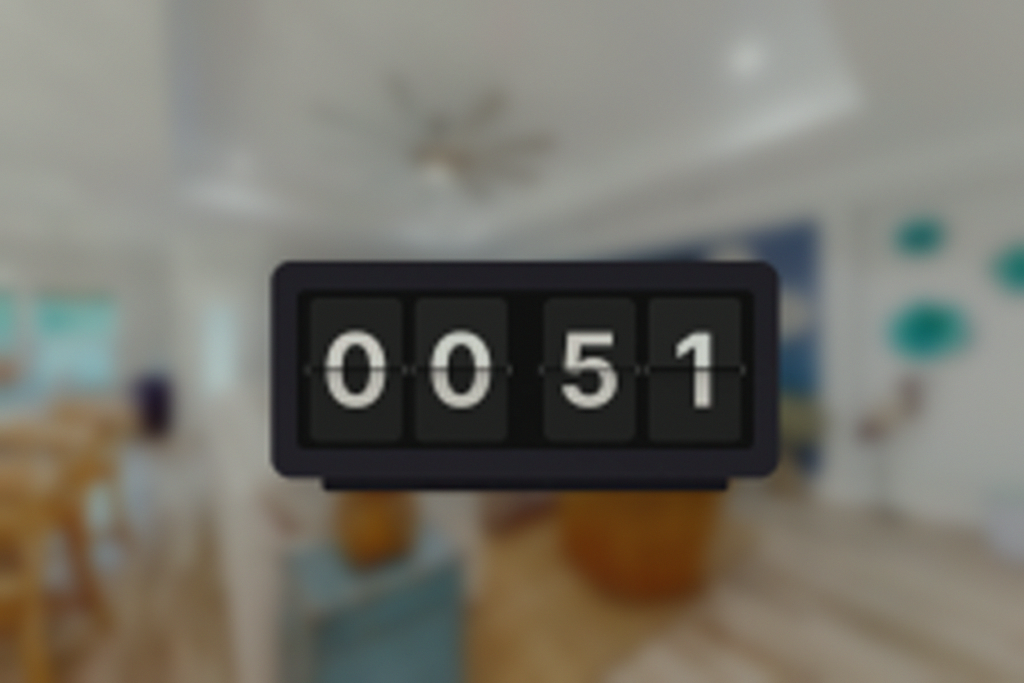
0h51
